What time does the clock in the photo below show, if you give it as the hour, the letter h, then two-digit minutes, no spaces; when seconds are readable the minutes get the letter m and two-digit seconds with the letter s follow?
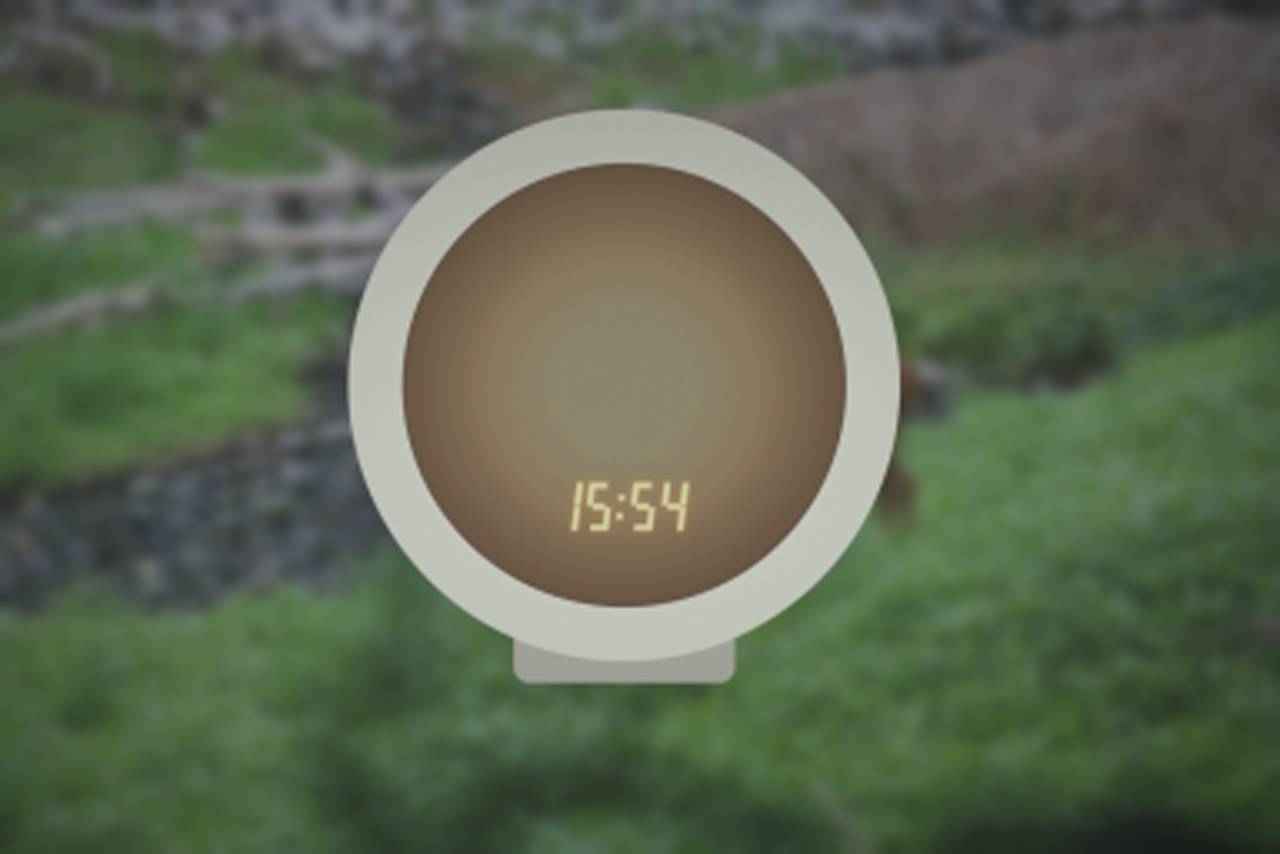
15h54
